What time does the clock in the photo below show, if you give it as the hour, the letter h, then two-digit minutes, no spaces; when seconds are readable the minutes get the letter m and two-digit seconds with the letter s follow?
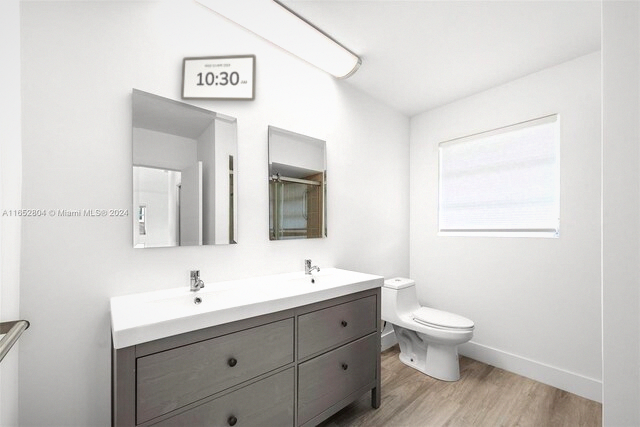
10h30
